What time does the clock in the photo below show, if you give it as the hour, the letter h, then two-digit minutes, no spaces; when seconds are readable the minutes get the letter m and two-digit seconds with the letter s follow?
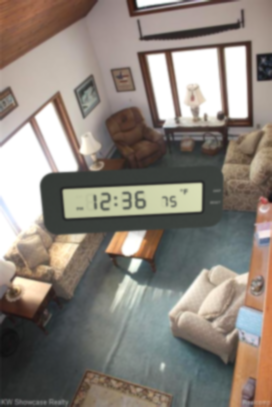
12h36
